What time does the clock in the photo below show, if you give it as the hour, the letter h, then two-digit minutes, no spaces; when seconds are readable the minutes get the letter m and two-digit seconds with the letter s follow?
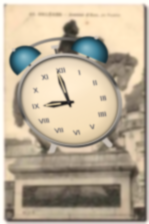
8h59
